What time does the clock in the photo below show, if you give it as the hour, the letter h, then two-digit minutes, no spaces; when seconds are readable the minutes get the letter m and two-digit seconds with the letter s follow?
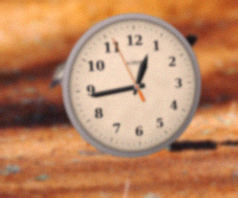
12h43m56s
